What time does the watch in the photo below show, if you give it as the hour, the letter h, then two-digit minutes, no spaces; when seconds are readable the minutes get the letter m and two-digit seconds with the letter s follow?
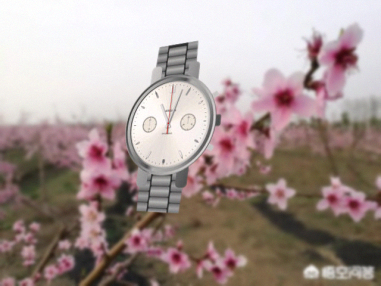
11h03
